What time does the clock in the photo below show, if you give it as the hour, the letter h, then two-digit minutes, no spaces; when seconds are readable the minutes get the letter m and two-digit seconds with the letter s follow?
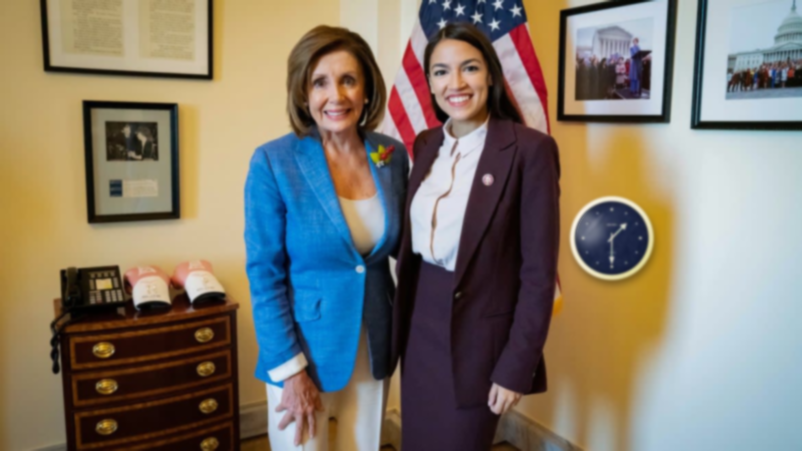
1h30
